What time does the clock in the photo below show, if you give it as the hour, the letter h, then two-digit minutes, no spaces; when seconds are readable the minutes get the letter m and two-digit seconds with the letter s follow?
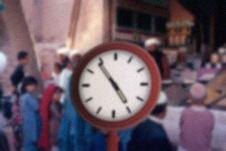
4h54
